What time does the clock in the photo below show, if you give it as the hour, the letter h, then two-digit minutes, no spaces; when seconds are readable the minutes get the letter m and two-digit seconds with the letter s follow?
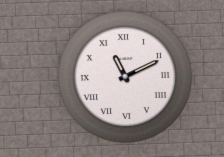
11h11
